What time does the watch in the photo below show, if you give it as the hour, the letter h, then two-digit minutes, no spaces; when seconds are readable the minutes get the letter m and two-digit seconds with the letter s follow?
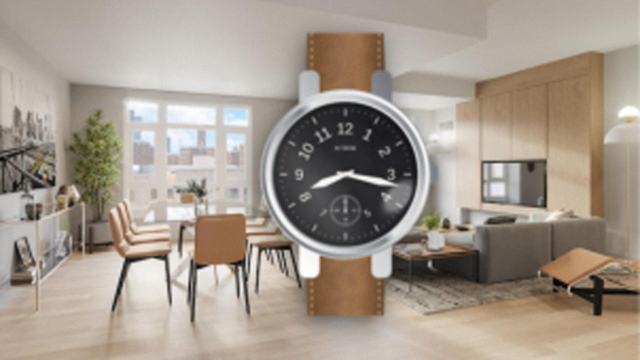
8h17
